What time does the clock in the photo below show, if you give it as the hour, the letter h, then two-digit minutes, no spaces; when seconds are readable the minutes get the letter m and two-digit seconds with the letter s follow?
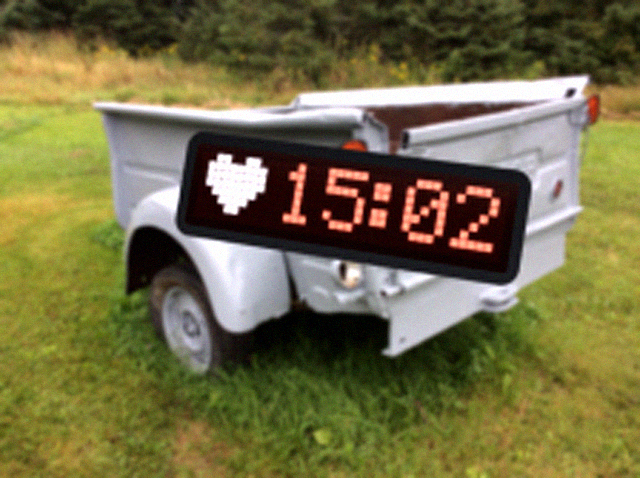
15h02
